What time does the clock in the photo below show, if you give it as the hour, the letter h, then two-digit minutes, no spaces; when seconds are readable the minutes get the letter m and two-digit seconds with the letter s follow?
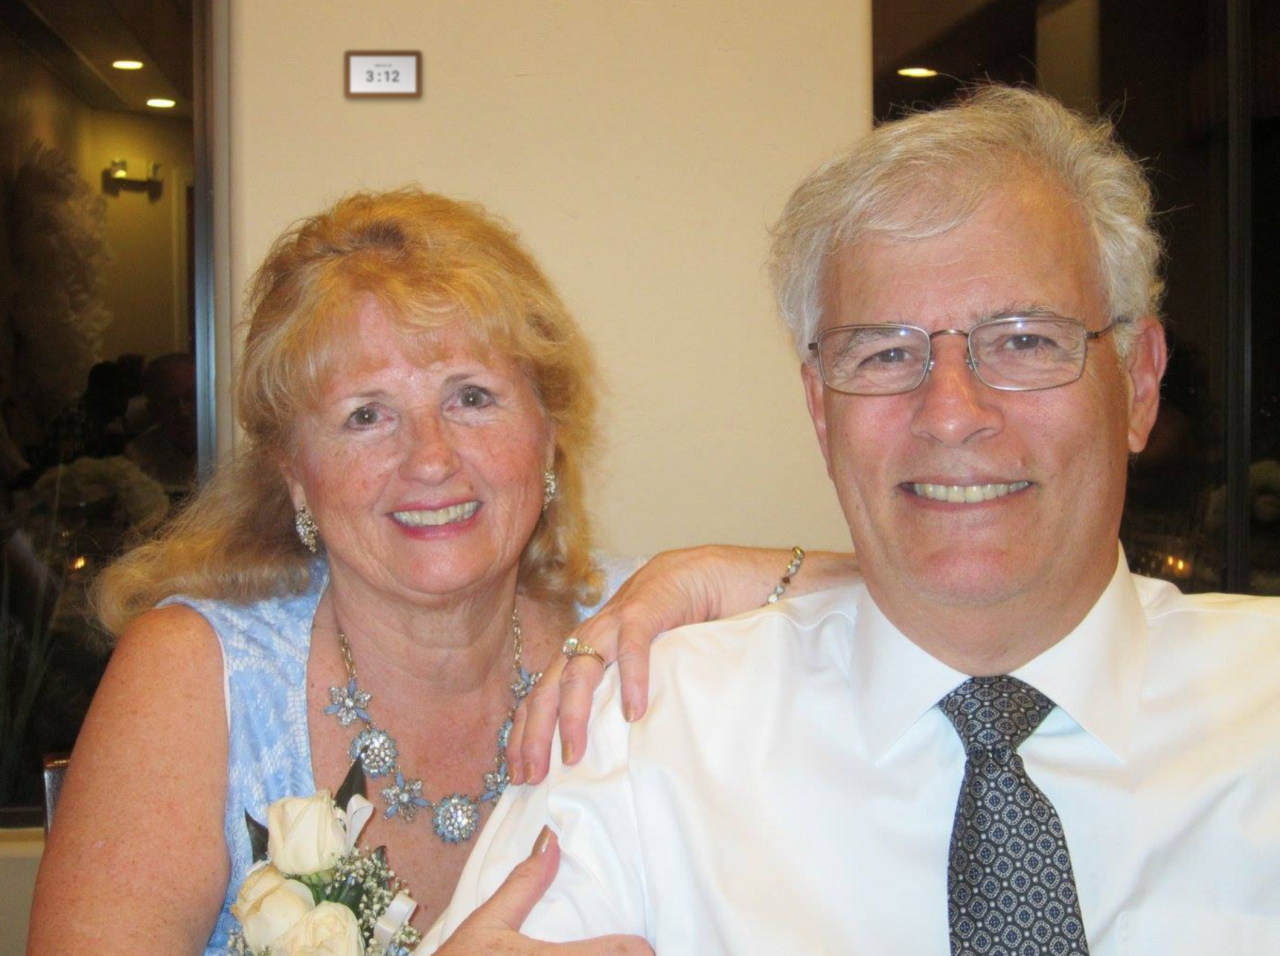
3h12
